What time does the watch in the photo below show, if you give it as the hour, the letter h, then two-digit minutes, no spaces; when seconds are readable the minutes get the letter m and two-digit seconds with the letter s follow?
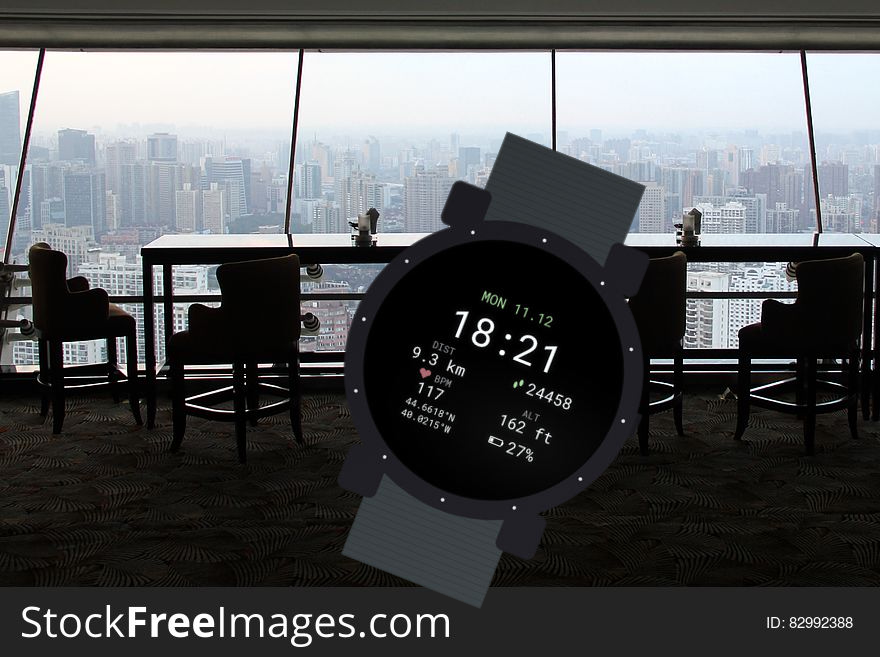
18h21
